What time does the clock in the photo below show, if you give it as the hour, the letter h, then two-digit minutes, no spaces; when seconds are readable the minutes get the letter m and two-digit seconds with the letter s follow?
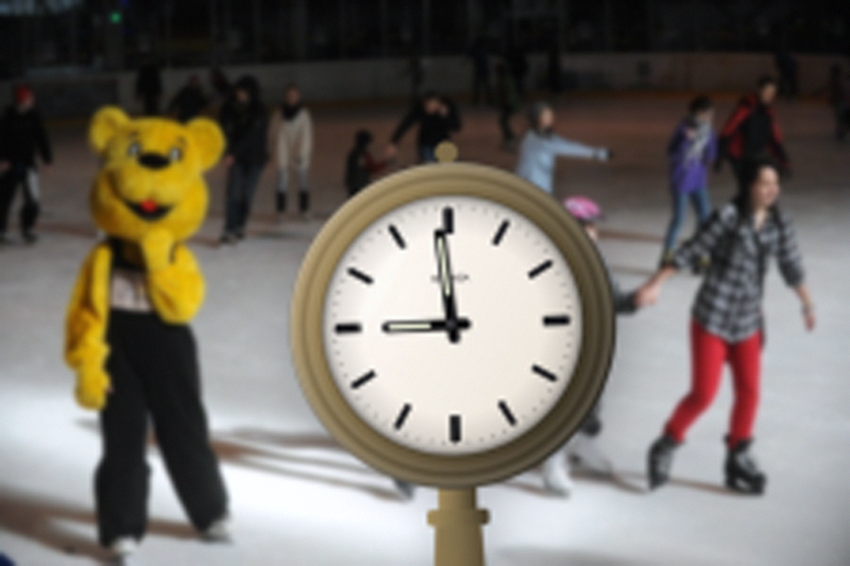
8h59
